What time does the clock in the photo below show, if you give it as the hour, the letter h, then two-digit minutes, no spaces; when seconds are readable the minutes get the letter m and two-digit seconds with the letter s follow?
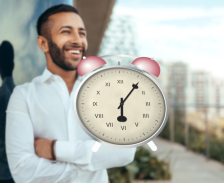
6h06
